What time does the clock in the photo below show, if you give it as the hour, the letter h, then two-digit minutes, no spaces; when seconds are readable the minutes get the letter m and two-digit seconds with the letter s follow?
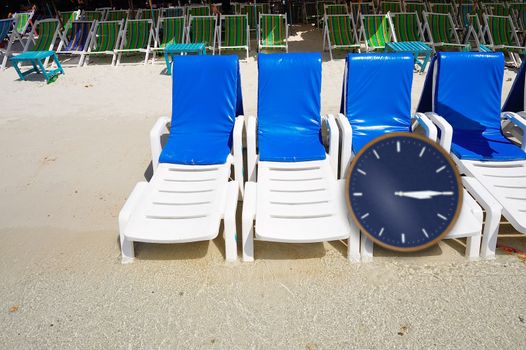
3h15
